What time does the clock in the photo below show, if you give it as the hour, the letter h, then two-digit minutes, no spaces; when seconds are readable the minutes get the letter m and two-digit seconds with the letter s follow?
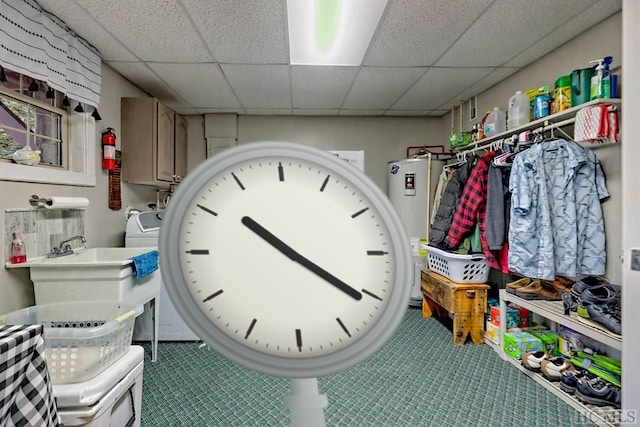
10h21
